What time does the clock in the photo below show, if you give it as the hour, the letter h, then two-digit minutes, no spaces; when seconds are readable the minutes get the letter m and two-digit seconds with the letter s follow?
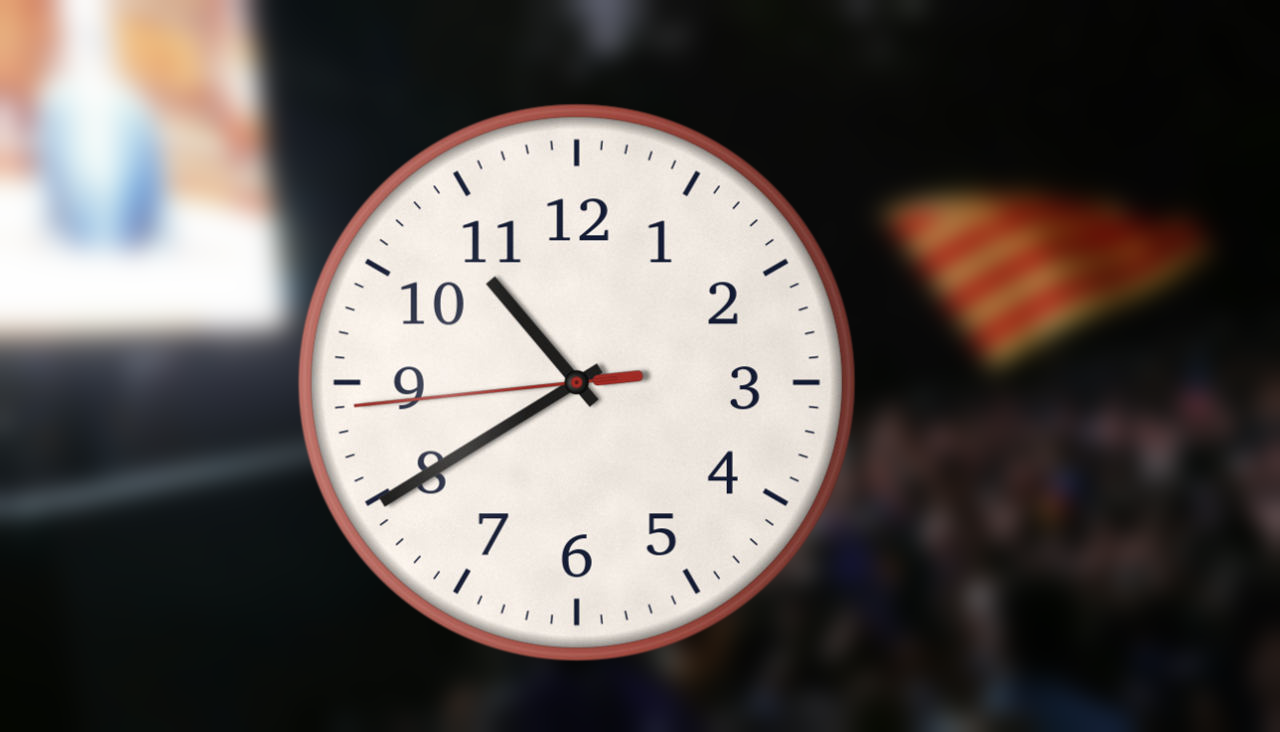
10h39m44s
